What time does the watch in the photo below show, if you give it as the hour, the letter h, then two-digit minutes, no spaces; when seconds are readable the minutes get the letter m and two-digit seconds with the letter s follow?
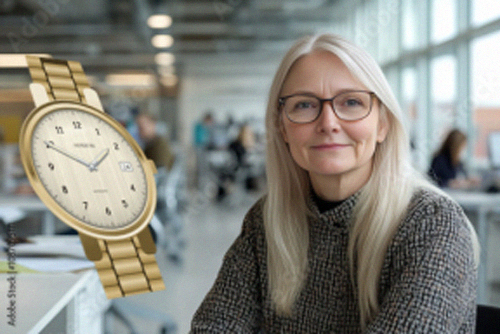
1h50
